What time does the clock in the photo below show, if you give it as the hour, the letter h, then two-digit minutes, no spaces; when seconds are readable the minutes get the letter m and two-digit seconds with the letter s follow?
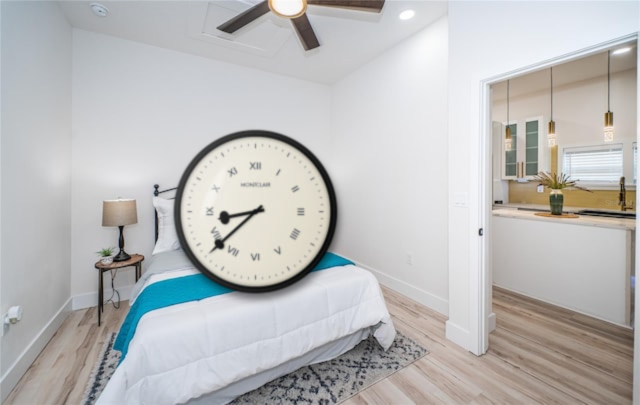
8h38
